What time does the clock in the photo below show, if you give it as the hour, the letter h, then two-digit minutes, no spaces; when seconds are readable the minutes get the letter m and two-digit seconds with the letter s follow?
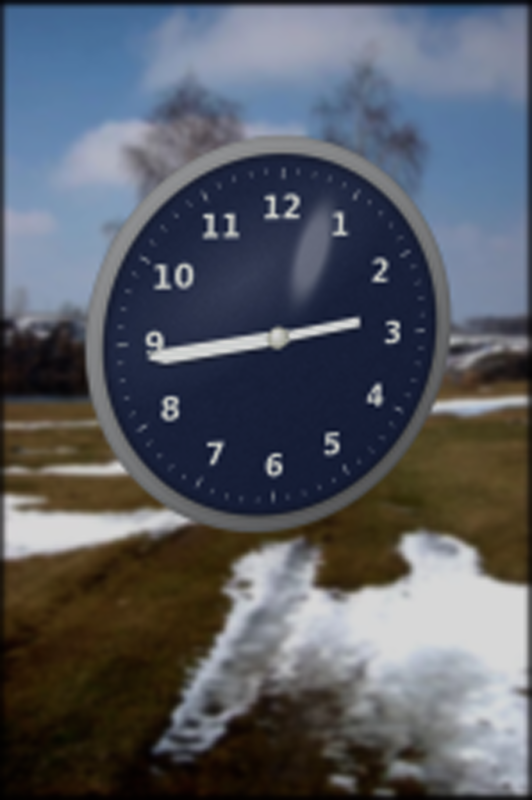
2h44
